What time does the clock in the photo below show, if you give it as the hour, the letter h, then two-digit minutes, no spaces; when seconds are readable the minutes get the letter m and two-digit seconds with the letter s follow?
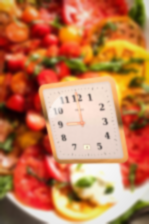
9h00
